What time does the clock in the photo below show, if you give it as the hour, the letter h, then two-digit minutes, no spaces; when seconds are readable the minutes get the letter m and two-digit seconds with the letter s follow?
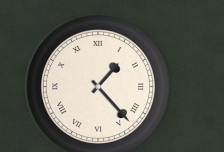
1h23
